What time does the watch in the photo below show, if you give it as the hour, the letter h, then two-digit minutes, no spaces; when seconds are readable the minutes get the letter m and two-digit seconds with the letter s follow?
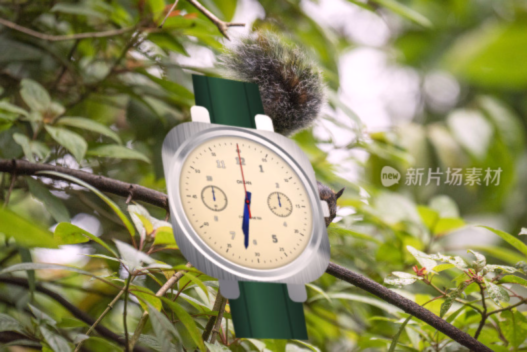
6h32
